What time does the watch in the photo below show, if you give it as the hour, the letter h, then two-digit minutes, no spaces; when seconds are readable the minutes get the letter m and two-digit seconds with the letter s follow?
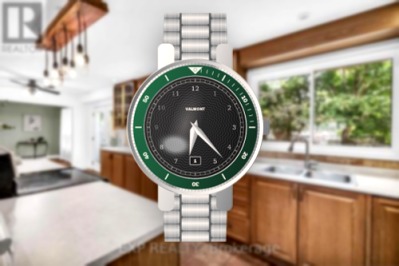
6h23
